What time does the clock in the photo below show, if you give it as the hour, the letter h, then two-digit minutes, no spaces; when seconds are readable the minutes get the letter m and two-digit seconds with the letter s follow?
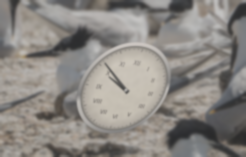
9h51
